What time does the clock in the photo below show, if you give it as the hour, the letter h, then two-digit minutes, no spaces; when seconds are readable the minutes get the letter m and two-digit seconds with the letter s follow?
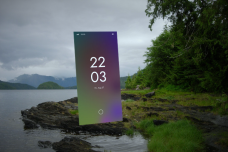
22h03
